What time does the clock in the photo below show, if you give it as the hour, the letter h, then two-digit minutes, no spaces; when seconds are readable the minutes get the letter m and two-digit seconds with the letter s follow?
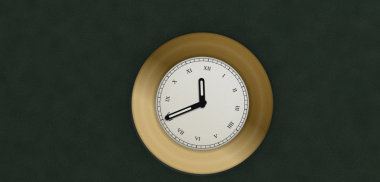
11h40
